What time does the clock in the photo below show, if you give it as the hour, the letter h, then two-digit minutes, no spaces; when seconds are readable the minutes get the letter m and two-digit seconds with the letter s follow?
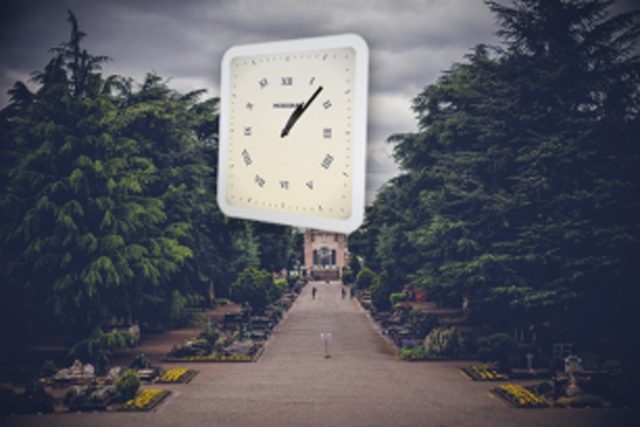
1h07
